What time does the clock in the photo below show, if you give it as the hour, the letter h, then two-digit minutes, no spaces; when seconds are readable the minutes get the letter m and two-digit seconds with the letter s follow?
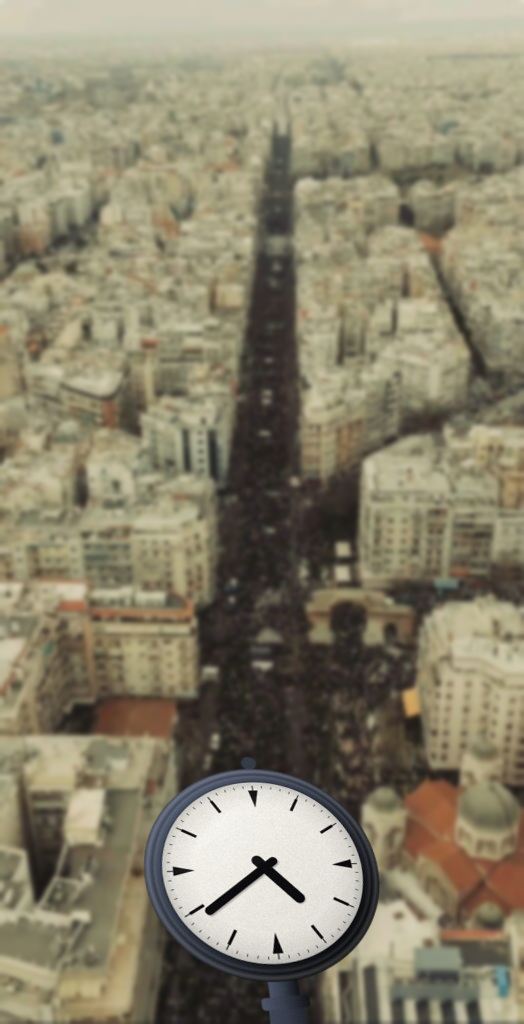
4h39
